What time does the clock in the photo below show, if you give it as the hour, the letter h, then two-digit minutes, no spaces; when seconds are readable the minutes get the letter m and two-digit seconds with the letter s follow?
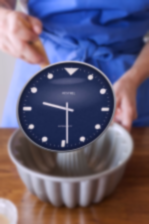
9h29
